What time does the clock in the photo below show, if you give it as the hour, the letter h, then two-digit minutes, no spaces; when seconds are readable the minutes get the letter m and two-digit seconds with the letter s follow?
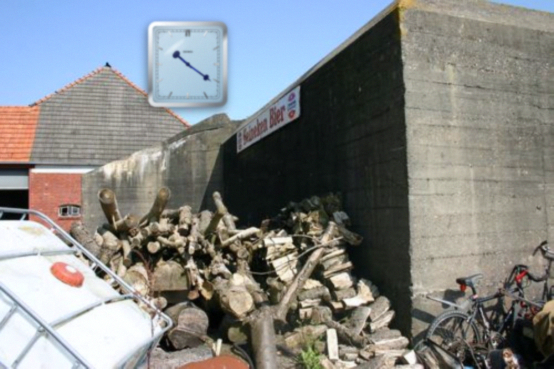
10h21
